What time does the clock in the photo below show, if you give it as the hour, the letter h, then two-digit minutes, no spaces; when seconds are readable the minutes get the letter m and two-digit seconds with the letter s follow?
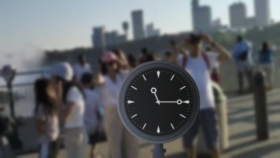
11h15
